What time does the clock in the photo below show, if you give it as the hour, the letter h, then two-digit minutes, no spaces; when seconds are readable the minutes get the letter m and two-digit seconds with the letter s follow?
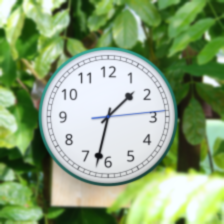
1h32m14s
